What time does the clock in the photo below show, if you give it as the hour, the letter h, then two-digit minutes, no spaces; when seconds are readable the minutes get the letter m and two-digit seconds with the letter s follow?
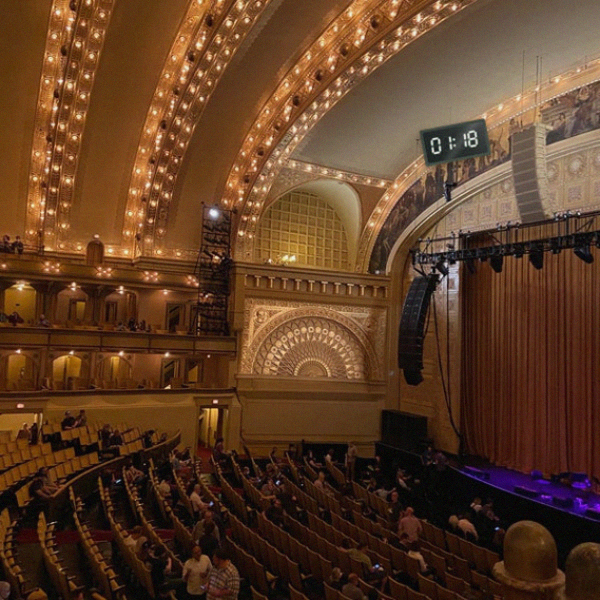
1h18
